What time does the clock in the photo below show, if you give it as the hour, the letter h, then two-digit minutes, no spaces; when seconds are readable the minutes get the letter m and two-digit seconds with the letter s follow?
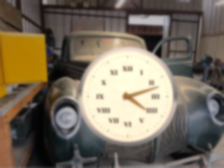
4h12
